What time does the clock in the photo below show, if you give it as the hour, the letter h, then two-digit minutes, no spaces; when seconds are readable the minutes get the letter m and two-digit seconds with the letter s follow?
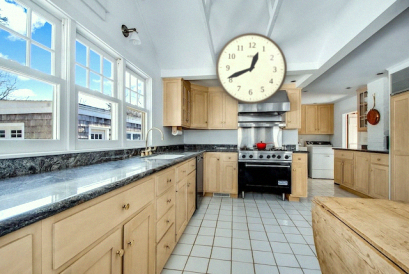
12h41
